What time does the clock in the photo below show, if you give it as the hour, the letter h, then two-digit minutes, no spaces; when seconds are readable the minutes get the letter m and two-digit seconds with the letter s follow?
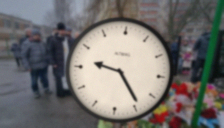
9h24
